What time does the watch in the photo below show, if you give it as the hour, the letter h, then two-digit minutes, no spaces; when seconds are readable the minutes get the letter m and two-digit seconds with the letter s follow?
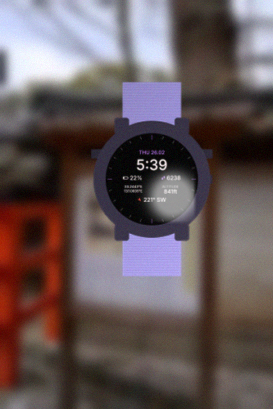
5h39
